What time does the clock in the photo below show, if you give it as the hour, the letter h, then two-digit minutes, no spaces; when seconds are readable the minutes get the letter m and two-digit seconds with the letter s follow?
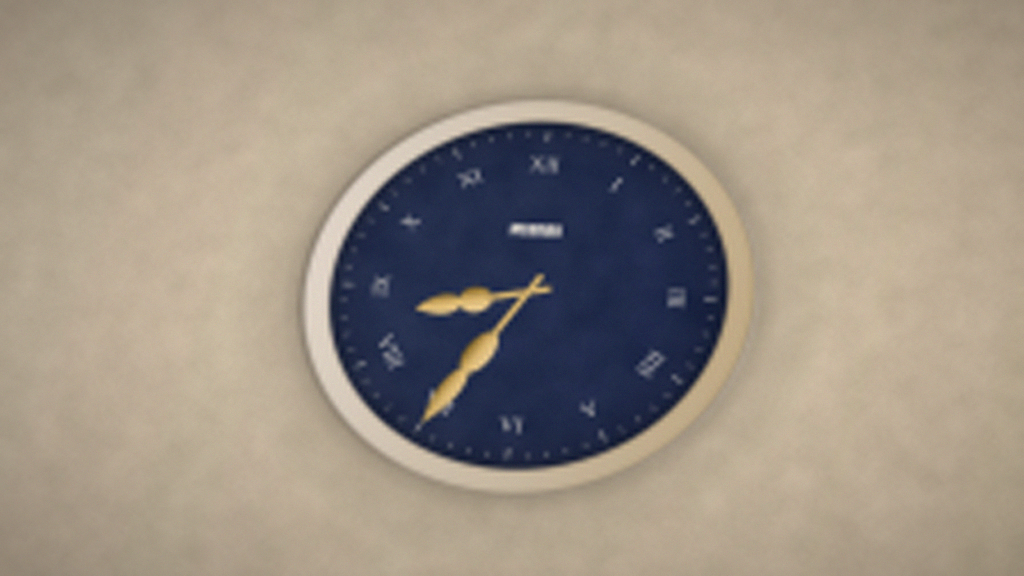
8h35
